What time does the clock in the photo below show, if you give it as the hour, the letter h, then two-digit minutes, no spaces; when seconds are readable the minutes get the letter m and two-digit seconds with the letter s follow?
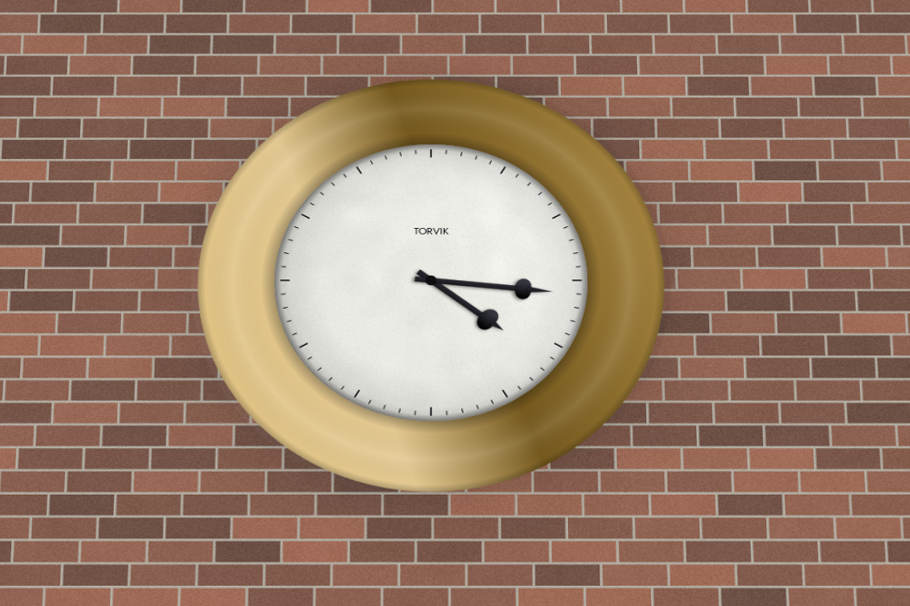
4h16
